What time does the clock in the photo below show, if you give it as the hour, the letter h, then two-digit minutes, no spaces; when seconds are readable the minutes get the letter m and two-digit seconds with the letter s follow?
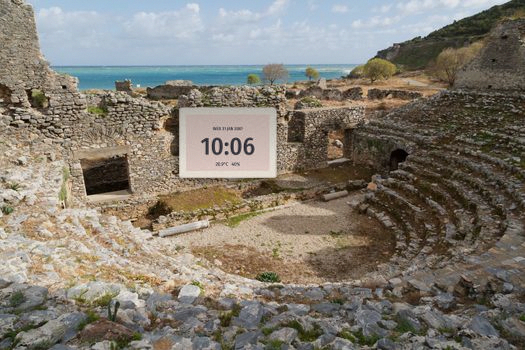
10h06
